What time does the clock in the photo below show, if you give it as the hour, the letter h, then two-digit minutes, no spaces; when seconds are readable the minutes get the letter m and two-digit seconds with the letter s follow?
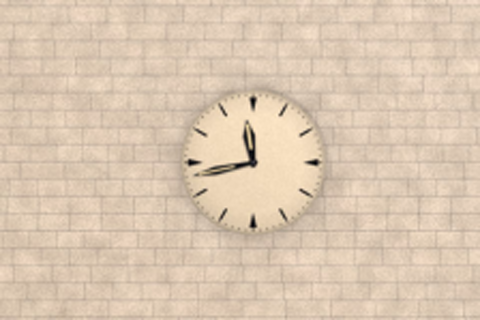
11h43
